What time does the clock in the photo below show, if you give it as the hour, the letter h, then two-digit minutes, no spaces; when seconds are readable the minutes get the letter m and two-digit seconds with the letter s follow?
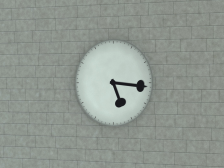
5h16
